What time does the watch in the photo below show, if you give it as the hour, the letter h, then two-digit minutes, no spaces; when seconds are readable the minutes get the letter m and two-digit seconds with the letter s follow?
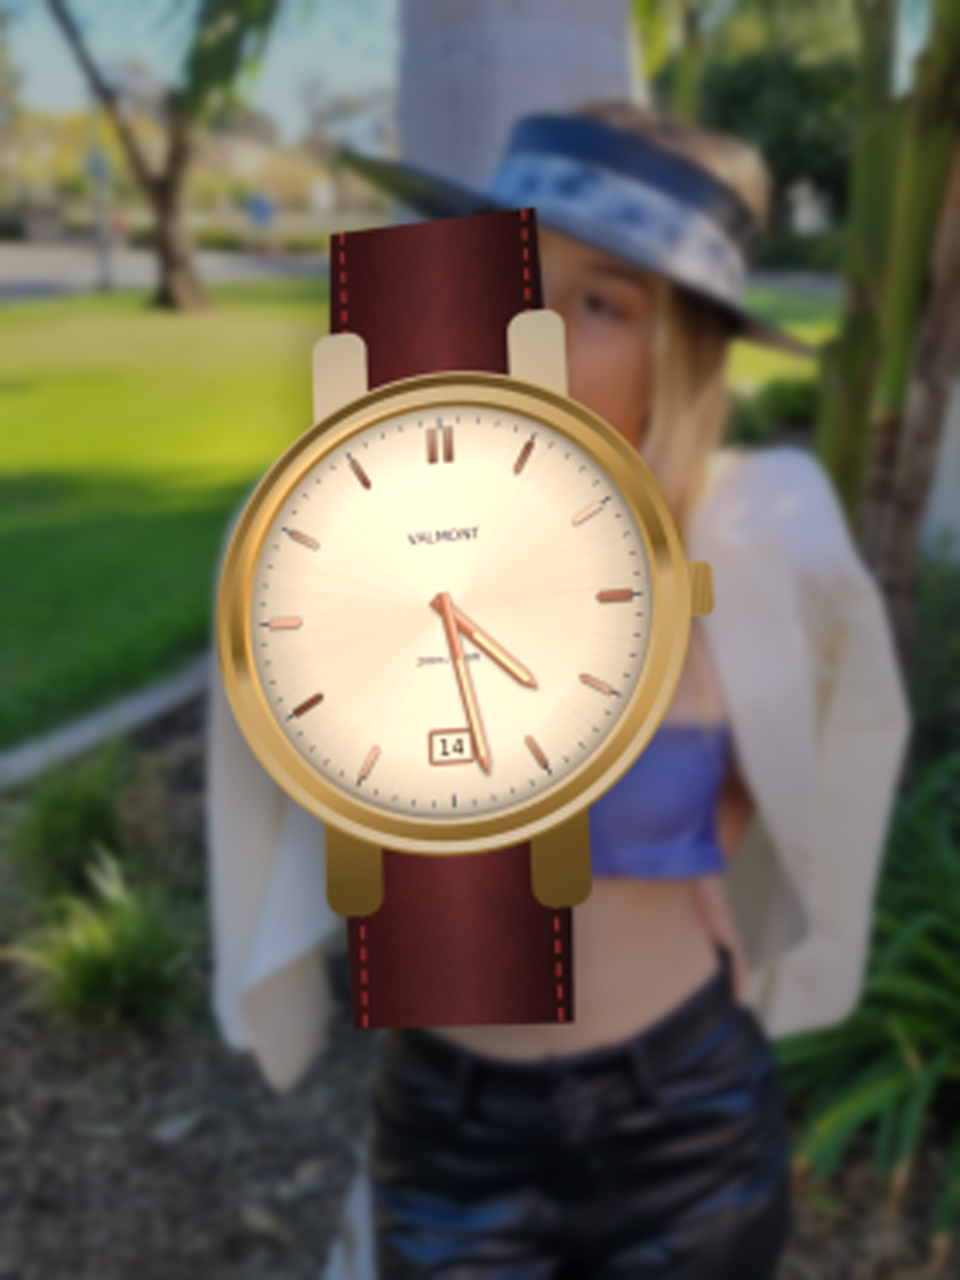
4h28
